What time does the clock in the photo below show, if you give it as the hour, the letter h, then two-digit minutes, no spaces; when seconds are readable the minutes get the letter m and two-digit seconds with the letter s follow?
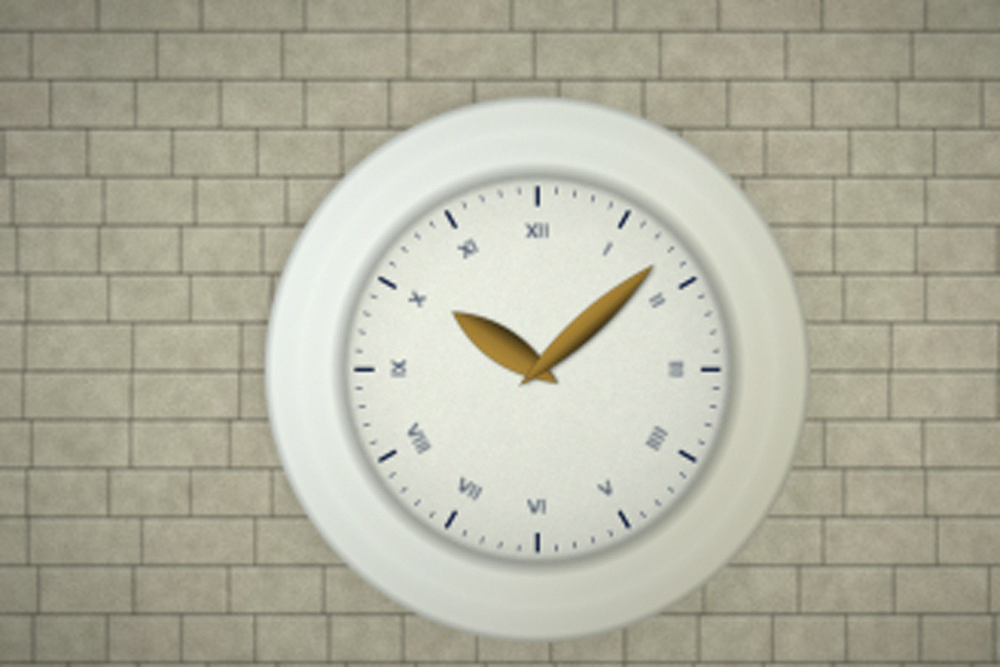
10h08
